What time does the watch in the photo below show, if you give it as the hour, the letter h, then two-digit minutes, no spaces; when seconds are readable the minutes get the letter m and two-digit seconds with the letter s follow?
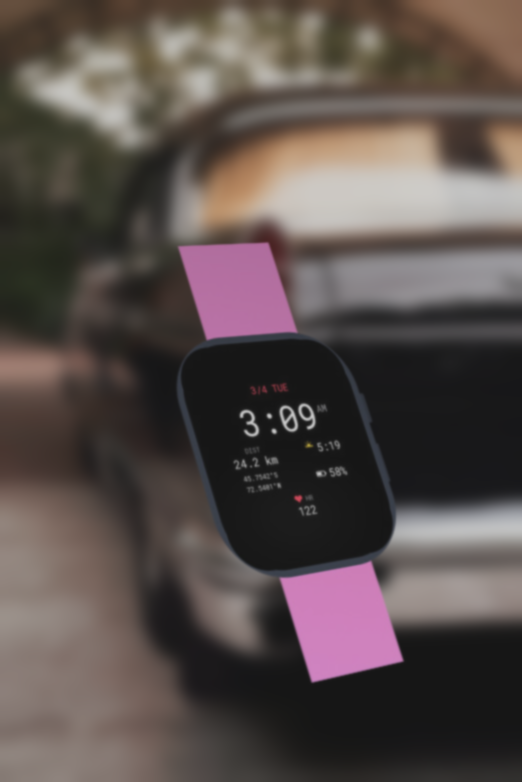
3h09
